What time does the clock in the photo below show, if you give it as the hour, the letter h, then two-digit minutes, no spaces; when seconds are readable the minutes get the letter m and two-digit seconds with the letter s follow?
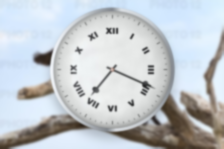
7h19
